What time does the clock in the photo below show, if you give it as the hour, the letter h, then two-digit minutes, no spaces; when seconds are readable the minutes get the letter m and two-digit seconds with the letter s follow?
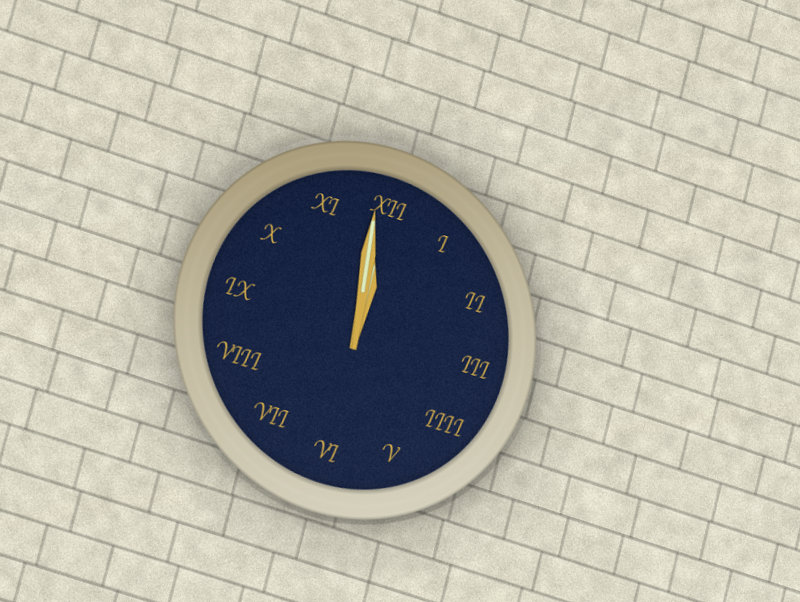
11h59
